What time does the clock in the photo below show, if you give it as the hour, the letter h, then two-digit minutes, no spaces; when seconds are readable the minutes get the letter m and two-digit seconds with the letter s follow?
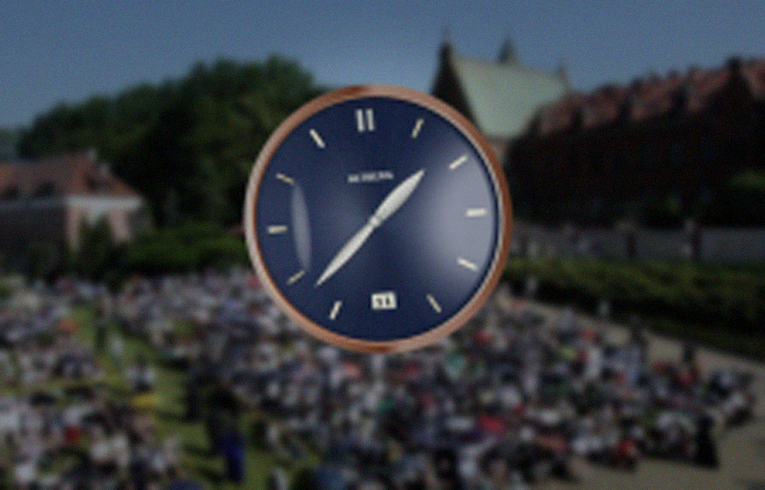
1h38
